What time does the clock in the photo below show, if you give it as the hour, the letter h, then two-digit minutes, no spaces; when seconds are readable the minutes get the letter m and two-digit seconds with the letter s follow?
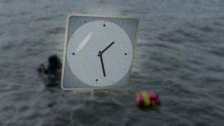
1h27
